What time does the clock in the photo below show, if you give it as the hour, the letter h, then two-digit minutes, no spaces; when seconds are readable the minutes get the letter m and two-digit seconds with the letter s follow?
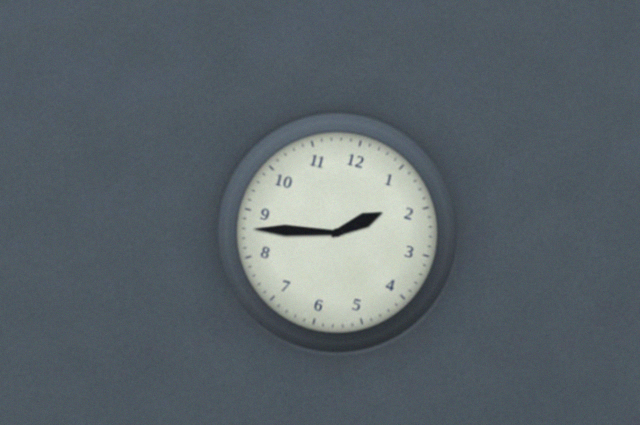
1h43
